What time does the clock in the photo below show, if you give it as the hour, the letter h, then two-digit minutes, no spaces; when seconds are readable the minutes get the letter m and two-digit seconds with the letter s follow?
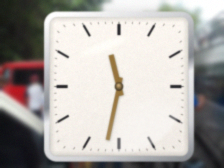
11h32
